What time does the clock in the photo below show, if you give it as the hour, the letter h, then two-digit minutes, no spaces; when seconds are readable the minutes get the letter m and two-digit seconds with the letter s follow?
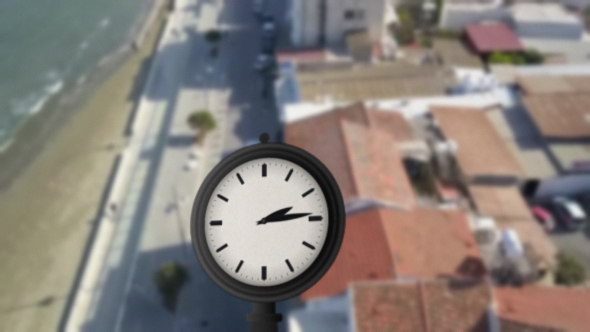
2h14
